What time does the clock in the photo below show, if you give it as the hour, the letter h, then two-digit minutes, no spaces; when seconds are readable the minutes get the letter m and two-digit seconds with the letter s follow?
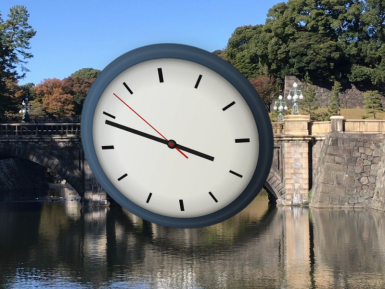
3h48m53s
